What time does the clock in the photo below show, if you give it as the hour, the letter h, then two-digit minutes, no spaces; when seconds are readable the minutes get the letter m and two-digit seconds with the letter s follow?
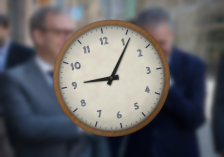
9h06
